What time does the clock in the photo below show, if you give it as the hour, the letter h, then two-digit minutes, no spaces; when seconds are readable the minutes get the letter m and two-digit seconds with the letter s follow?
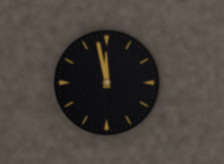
11h58
